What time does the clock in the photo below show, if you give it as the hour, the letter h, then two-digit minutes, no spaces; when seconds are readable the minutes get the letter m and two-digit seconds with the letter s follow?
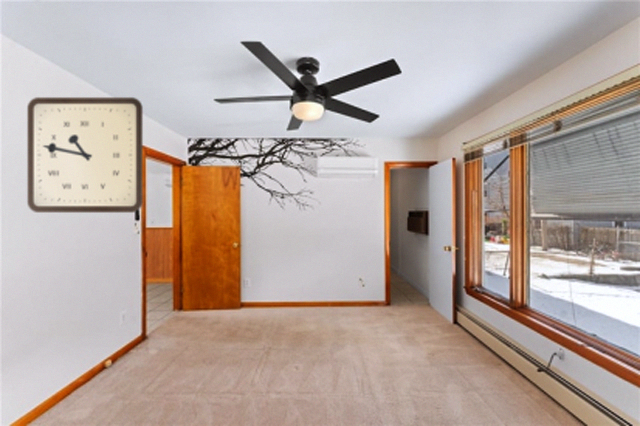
10h47
